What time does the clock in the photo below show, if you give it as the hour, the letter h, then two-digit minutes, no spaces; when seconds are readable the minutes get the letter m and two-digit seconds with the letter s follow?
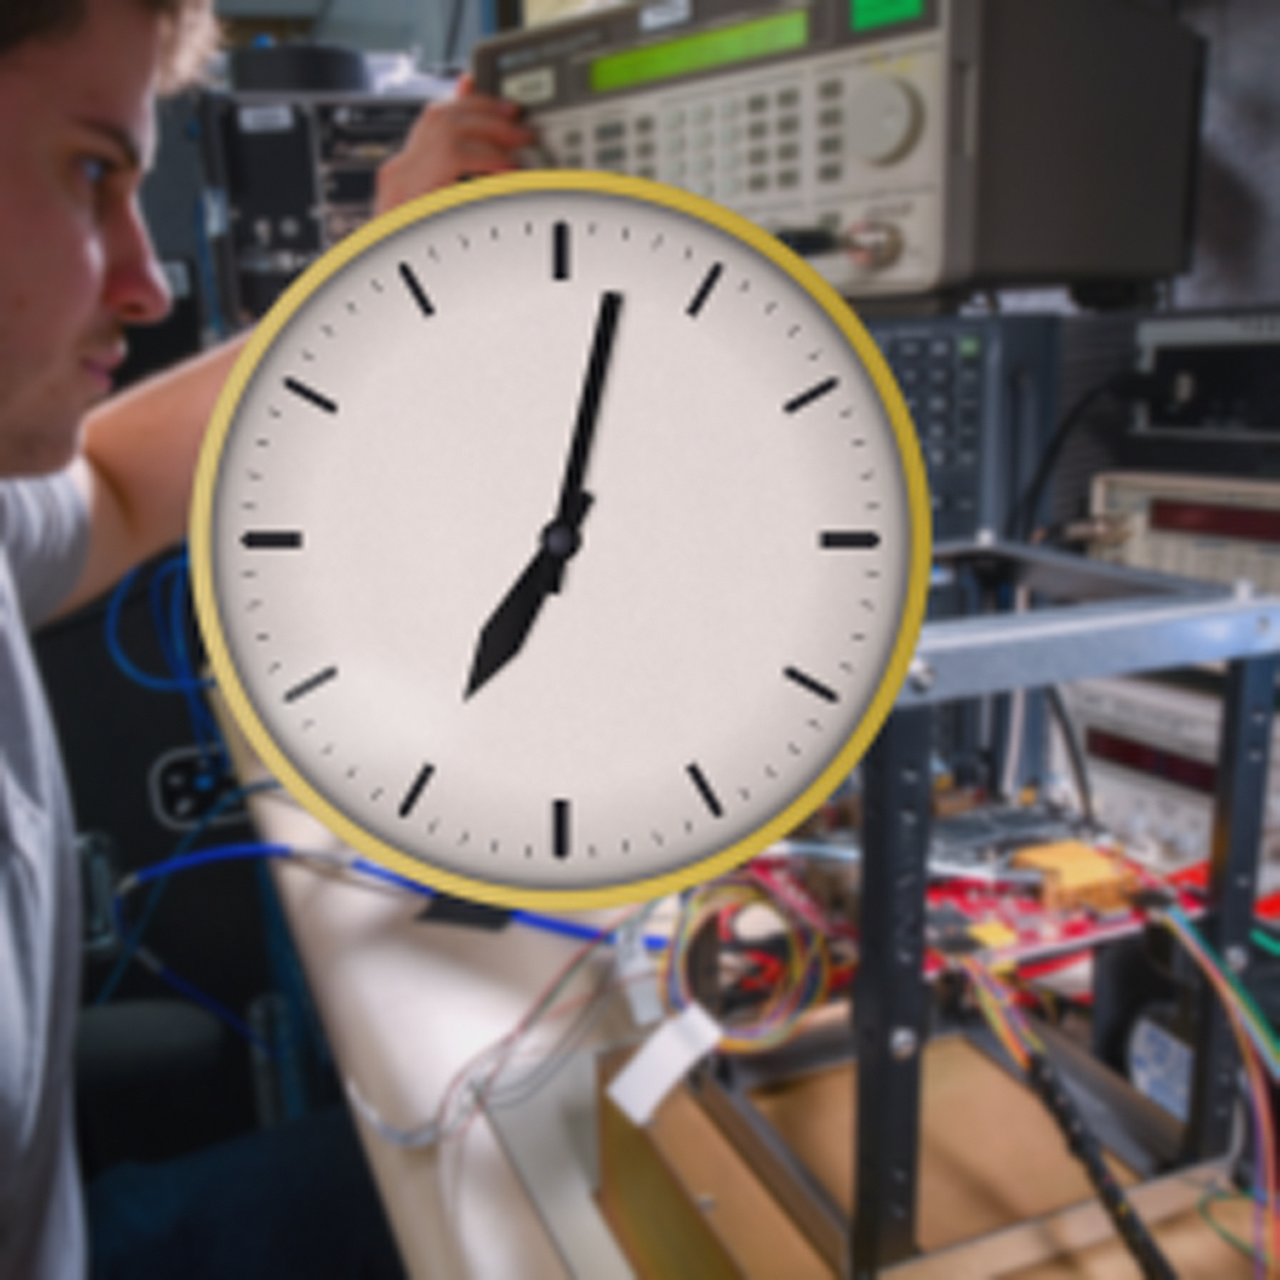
7h02
